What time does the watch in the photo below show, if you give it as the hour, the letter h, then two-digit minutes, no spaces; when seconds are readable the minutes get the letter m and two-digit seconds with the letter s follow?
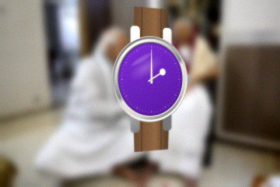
2h00
